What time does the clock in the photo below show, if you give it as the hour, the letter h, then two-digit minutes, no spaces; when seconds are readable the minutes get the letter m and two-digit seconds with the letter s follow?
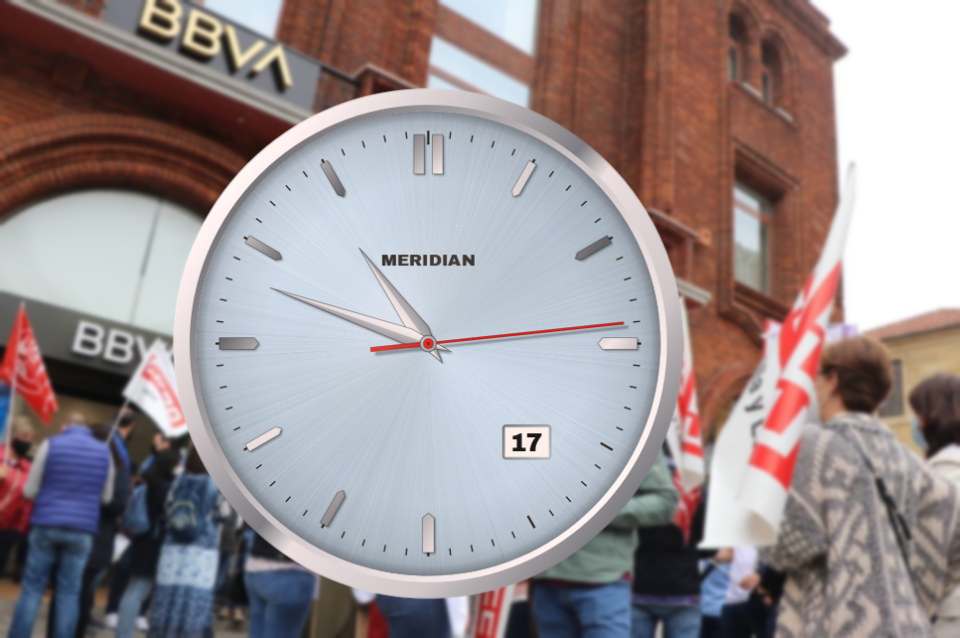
10h48m14s
